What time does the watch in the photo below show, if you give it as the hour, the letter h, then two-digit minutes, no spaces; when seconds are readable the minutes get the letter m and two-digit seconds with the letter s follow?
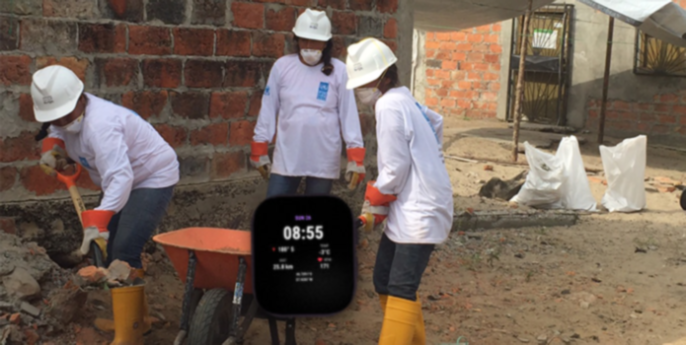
8h55
